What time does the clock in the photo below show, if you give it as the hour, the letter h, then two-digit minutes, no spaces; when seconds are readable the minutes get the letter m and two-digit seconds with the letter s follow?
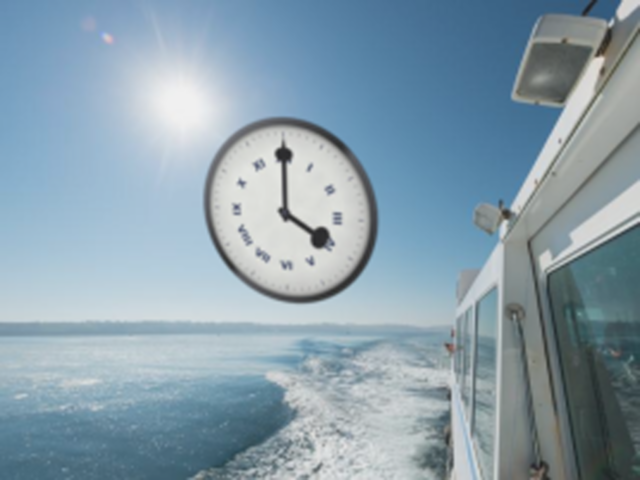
4h00
